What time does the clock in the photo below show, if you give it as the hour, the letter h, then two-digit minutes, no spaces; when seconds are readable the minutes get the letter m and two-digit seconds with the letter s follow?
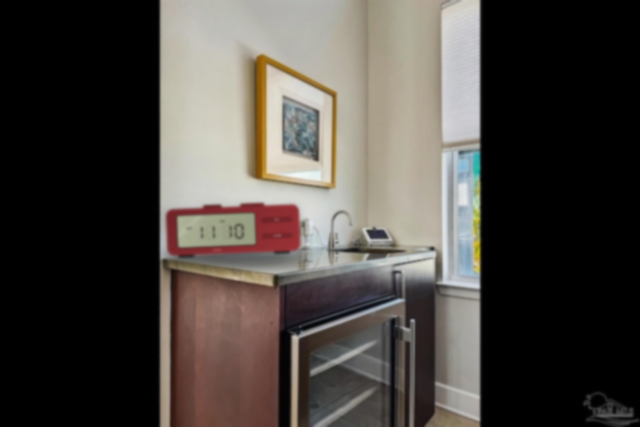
11h10
